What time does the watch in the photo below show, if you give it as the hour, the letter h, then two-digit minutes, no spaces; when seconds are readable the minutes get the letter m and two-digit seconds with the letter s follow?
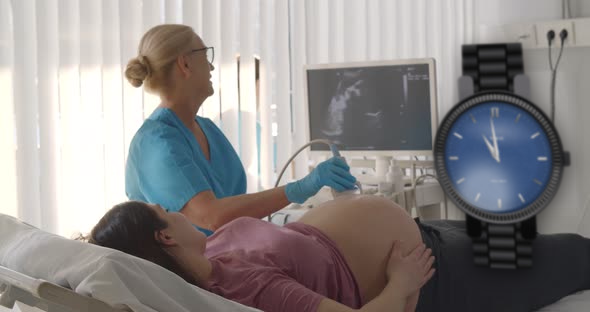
10h59
